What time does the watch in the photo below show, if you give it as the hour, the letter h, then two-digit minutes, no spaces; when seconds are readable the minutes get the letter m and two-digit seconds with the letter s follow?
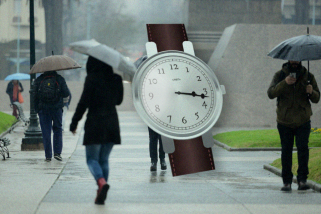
3h17
